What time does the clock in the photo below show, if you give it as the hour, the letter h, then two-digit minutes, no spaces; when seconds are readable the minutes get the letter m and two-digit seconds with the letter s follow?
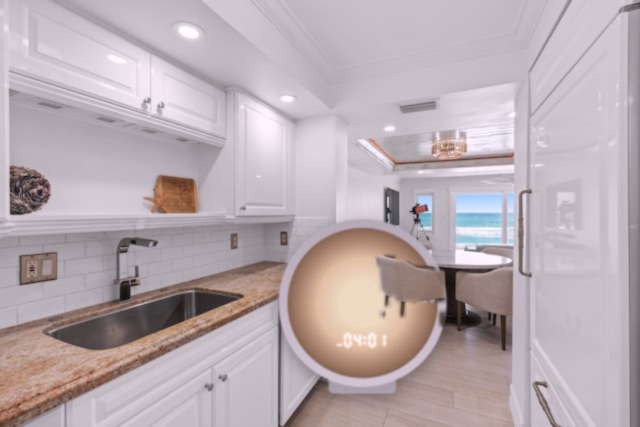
4h01
